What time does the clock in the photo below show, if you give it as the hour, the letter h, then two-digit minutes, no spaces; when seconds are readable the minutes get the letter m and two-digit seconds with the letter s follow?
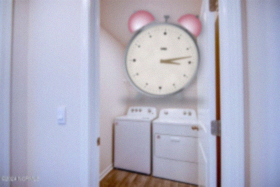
3h13
